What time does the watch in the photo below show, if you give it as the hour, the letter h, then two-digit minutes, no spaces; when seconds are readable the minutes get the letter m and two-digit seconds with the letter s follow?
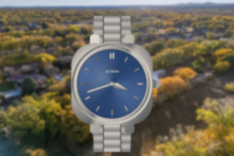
3h42
